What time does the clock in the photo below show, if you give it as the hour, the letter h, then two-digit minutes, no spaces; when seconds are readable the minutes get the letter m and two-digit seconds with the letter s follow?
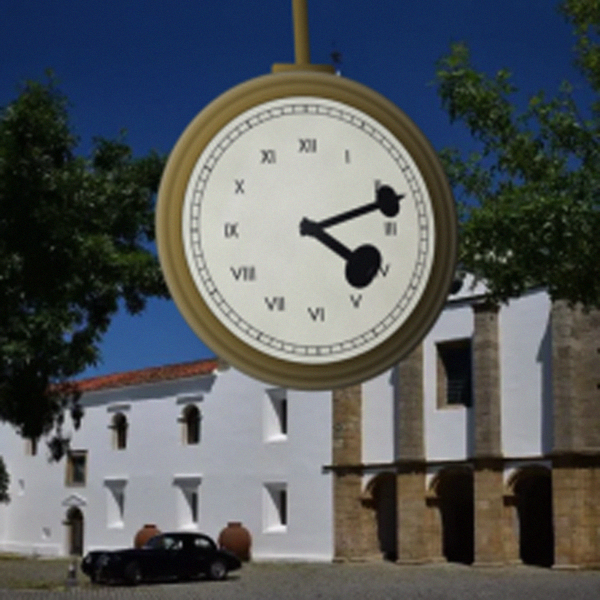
4h12
